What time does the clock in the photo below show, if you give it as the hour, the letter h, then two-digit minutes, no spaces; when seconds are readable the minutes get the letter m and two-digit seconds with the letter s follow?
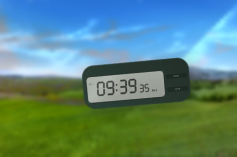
9h39m35s
